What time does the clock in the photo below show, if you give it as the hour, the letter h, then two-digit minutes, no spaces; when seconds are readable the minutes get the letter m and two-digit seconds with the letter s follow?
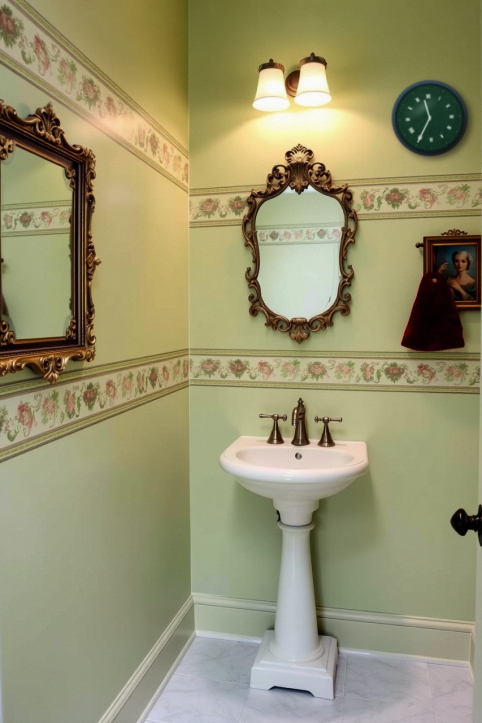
11h35
